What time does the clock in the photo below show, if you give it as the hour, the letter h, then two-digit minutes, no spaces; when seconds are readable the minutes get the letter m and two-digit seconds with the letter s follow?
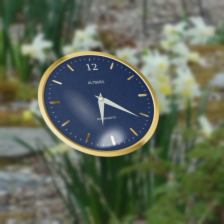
6h21
